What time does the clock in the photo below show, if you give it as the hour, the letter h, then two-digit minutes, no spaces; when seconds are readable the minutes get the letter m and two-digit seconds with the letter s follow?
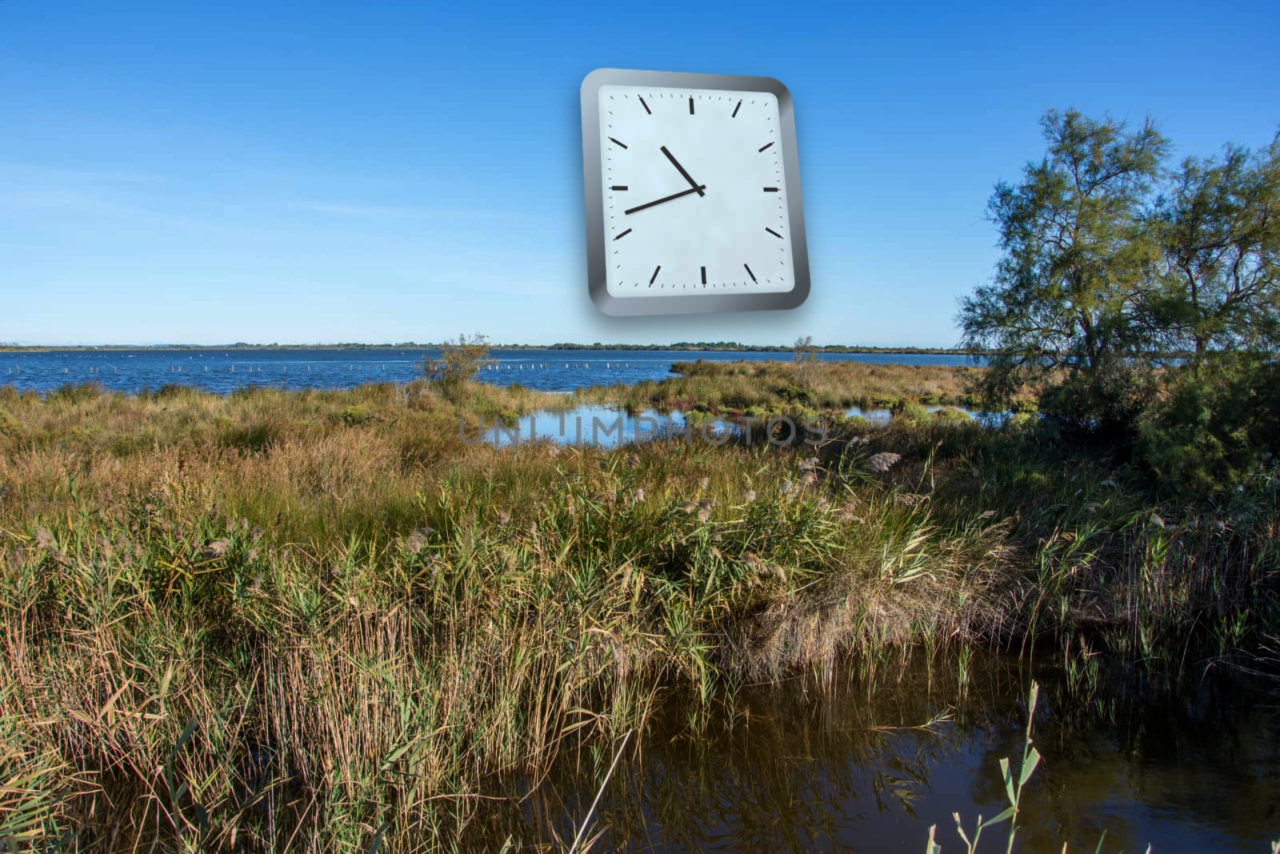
10h42
